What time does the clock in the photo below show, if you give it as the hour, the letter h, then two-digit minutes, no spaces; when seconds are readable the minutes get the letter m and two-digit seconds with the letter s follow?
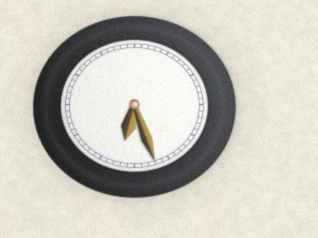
6h27
